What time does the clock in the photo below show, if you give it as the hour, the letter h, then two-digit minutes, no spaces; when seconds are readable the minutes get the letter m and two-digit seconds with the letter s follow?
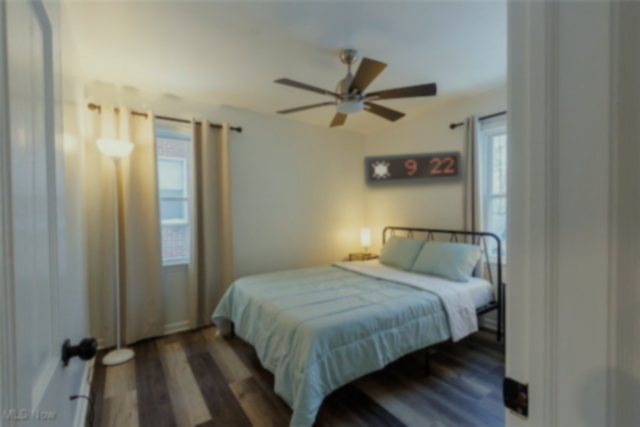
9h22
